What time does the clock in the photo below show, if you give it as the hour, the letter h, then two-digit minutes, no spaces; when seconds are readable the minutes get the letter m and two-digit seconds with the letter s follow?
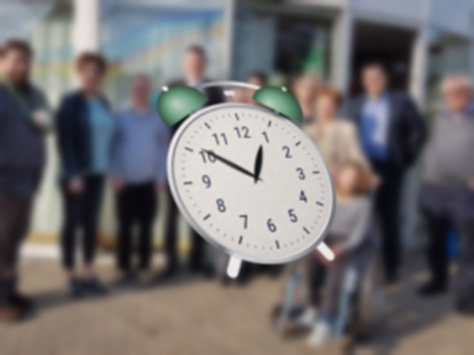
12h51
